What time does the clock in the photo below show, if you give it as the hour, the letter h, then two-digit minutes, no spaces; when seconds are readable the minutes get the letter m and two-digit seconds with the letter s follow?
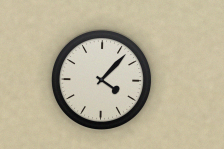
4h07
